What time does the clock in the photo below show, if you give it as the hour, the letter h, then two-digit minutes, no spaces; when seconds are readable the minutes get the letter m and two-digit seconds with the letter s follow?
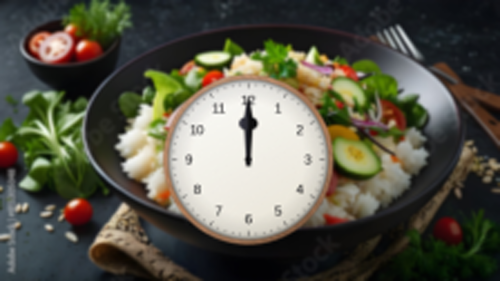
12h00
